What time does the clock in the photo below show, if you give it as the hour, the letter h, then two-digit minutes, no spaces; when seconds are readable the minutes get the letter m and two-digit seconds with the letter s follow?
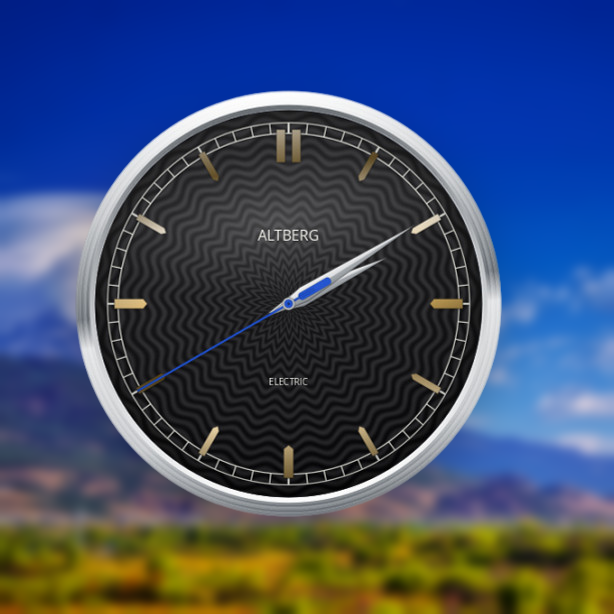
2h09m40s
